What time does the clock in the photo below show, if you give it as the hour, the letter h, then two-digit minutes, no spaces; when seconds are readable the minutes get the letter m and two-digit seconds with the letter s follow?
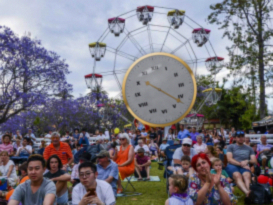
10h22
